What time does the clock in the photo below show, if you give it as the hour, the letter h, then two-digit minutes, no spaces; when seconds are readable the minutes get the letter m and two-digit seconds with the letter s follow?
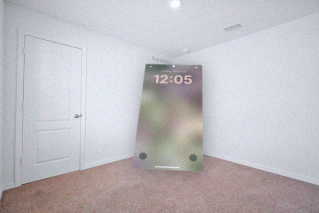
12h05
